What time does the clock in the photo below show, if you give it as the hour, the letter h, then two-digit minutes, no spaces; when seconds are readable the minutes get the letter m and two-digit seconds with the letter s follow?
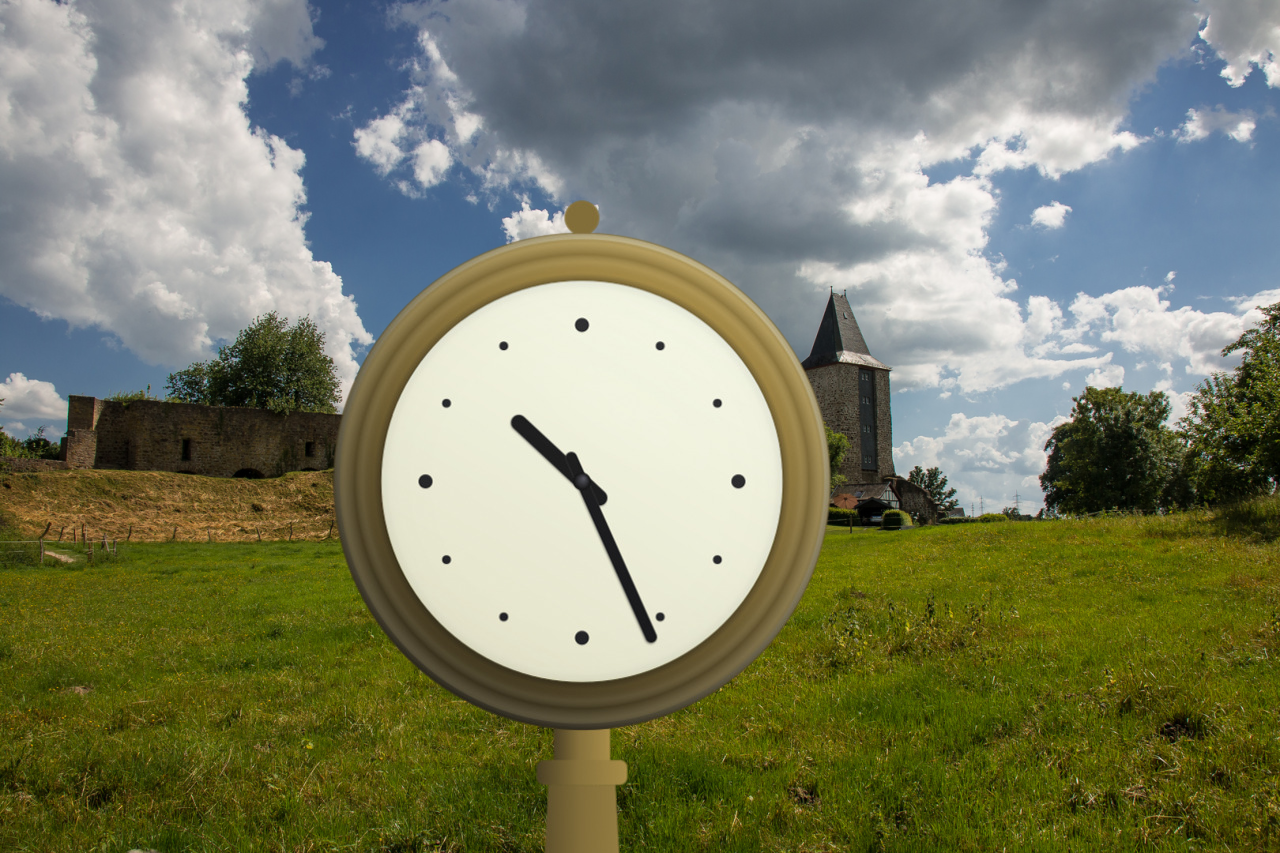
10h26
